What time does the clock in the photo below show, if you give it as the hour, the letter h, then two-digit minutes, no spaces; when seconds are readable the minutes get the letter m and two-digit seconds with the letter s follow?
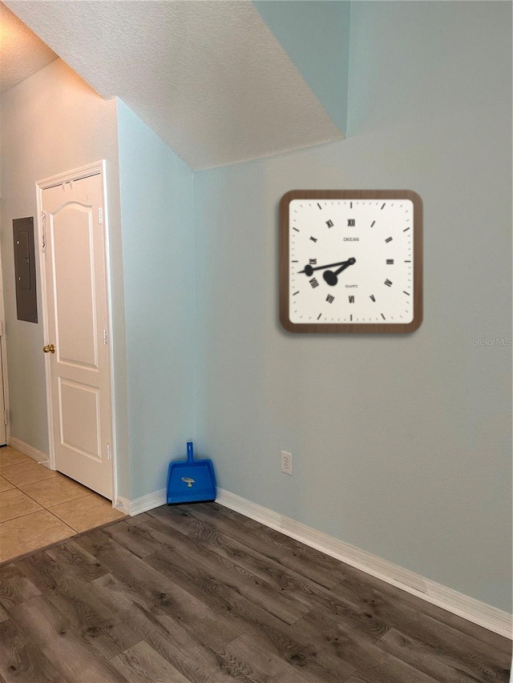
7h43
